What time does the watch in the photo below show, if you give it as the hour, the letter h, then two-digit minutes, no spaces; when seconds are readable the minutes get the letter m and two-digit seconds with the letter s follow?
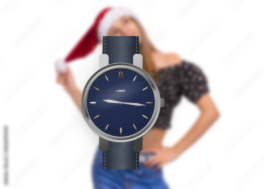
9h16
